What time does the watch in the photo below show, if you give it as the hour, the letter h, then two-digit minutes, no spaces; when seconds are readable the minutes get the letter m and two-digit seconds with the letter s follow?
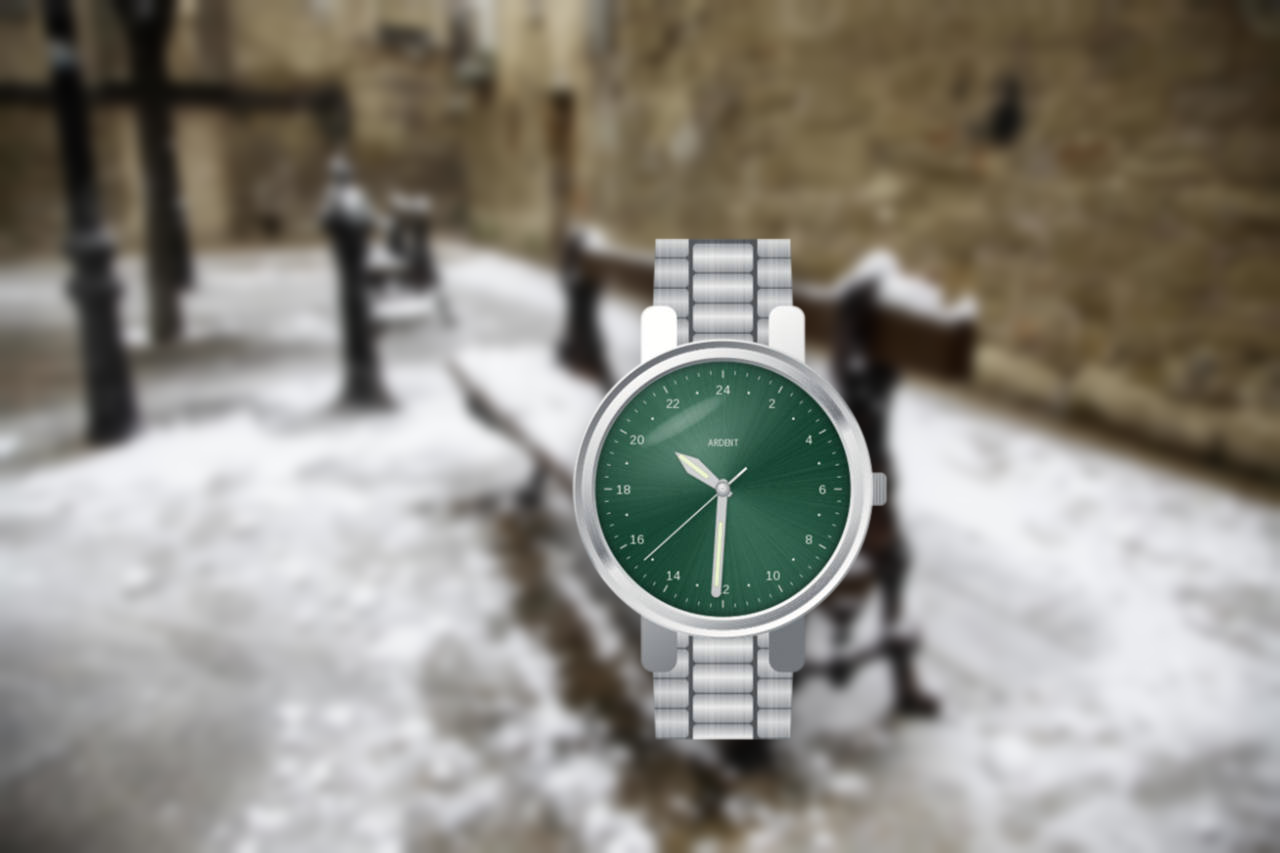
20h30m38s
